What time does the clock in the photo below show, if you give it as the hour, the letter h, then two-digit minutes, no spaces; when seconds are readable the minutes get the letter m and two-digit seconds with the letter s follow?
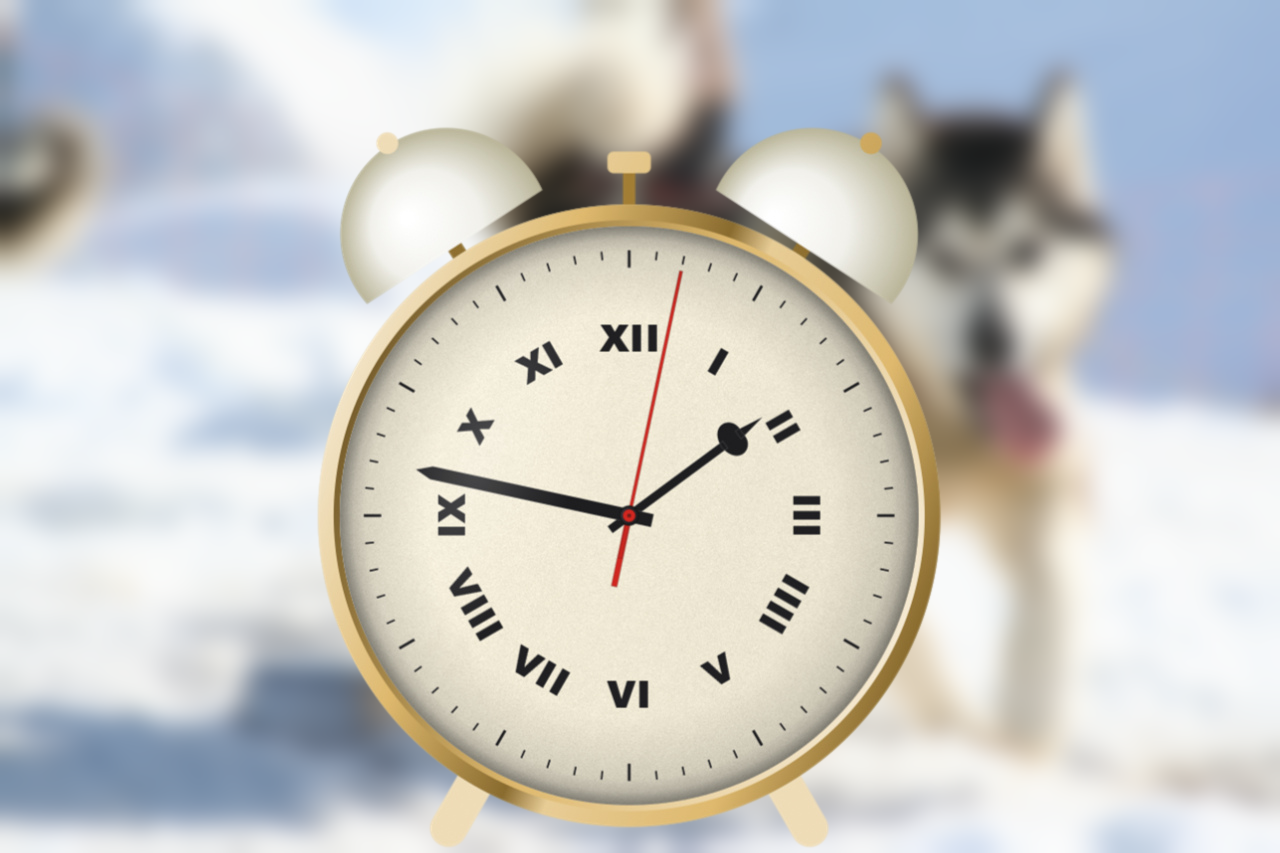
1h47m02s
